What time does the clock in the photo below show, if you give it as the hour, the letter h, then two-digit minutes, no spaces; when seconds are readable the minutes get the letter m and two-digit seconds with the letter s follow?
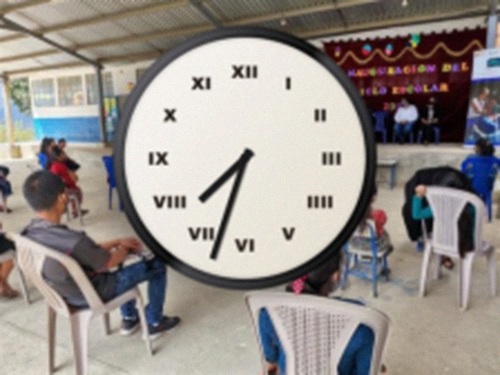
7h33
